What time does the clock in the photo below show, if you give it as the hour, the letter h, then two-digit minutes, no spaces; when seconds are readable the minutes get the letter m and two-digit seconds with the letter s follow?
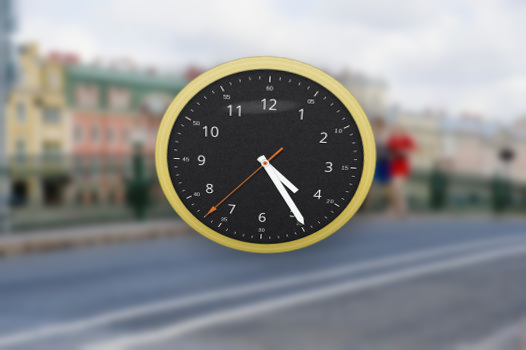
4h24m37s
